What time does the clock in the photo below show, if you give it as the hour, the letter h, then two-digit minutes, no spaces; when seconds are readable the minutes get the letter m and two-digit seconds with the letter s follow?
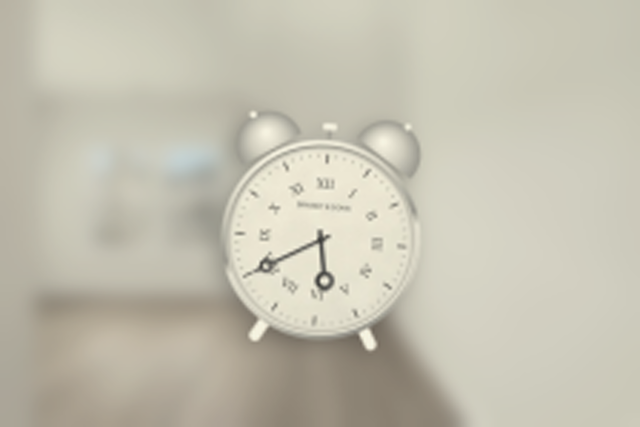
5h40
